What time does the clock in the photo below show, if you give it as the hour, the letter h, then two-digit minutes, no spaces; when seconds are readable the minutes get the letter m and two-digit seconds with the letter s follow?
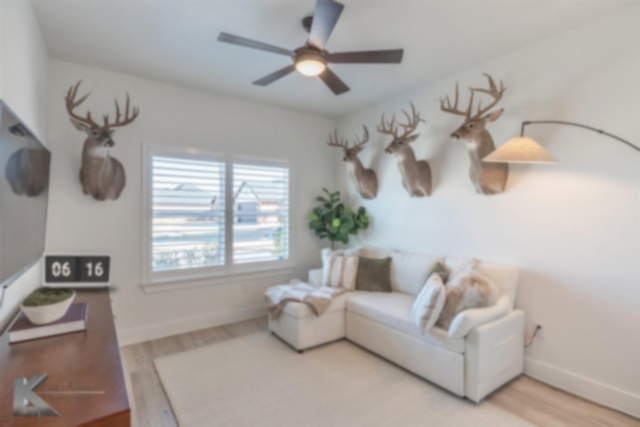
6h16
